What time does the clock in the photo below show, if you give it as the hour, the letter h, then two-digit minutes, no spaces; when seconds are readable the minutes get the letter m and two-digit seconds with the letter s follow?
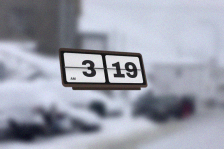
3h19
